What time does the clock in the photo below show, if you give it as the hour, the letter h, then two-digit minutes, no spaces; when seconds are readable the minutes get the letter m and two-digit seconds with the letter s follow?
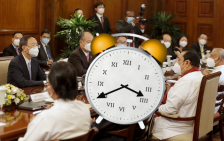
3h40
